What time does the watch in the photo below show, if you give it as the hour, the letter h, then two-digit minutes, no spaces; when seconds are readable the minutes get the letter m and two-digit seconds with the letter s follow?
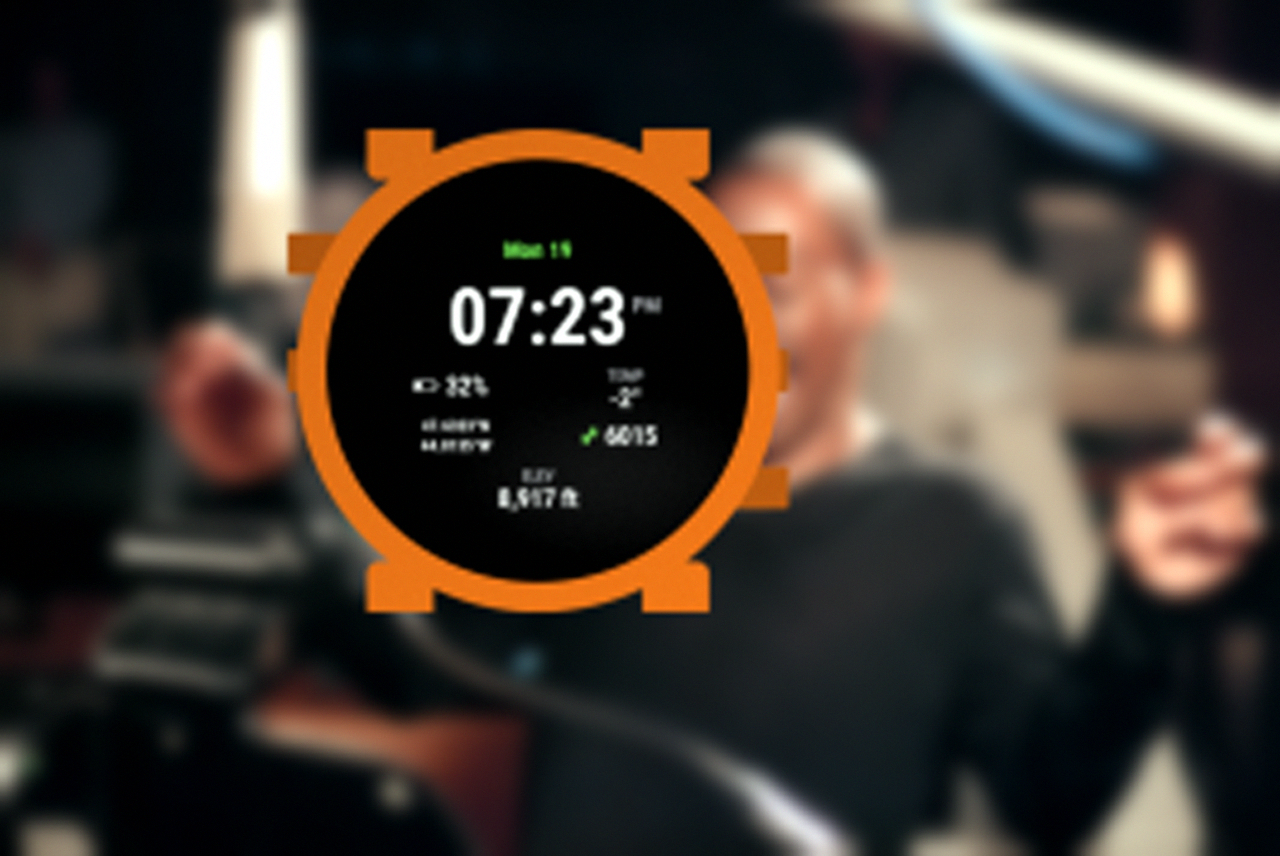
7h23
